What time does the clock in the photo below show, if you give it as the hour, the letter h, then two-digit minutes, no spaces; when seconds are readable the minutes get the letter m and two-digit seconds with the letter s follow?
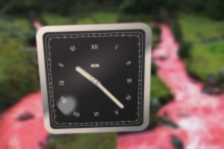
10h23
